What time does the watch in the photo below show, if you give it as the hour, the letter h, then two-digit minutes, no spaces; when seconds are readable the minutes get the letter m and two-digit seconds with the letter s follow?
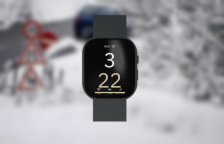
3h22
